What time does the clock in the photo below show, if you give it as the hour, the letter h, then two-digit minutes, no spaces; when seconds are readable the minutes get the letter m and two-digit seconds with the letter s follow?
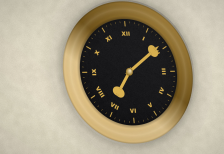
7h09
